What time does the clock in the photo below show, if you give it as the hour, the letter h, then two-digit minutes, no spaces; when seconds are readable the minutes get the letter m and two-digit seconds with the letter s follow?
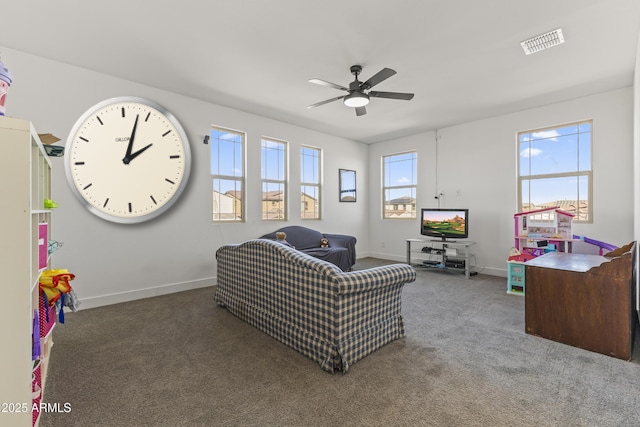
2h03
